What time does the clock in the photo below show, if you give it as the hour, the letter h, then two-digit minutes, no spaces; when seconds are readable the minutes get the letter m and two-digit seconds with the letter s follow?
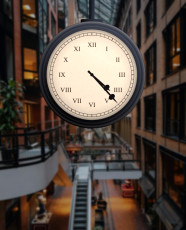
4h23
